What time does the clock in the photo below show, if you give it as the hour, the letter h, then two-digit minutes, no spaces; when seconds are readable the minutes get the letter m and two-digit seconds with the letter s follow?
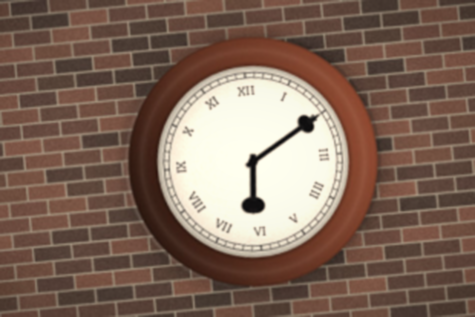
6h10
